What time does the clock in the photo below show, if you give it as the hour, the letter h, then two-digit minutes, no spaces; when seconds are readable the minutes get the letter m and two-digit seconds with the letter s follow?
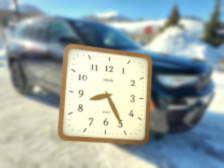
8h25
